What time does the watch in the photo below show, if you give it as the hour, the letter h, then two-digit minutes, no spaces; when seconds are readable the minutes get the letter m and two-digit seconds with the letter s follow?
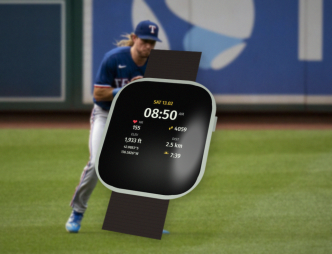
8h50
